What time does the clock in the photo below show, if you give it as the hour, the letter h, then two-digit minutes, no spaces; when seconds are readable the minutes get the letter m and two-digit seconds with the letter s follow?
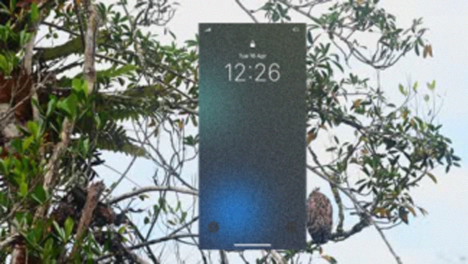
12h26
